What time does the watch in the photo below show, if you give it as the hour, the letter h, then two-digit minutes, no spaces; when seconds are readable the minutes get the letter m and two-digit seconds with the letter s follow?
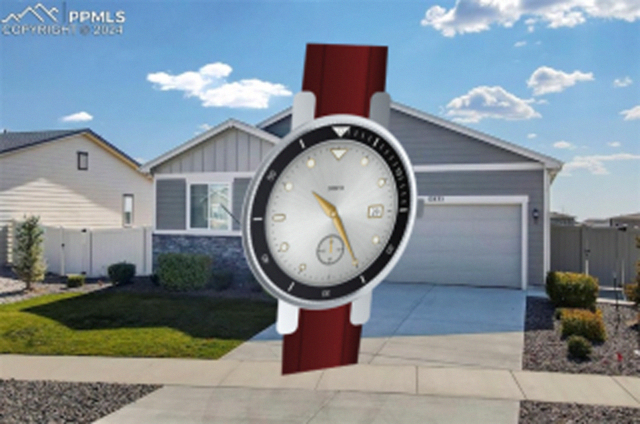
10h25
